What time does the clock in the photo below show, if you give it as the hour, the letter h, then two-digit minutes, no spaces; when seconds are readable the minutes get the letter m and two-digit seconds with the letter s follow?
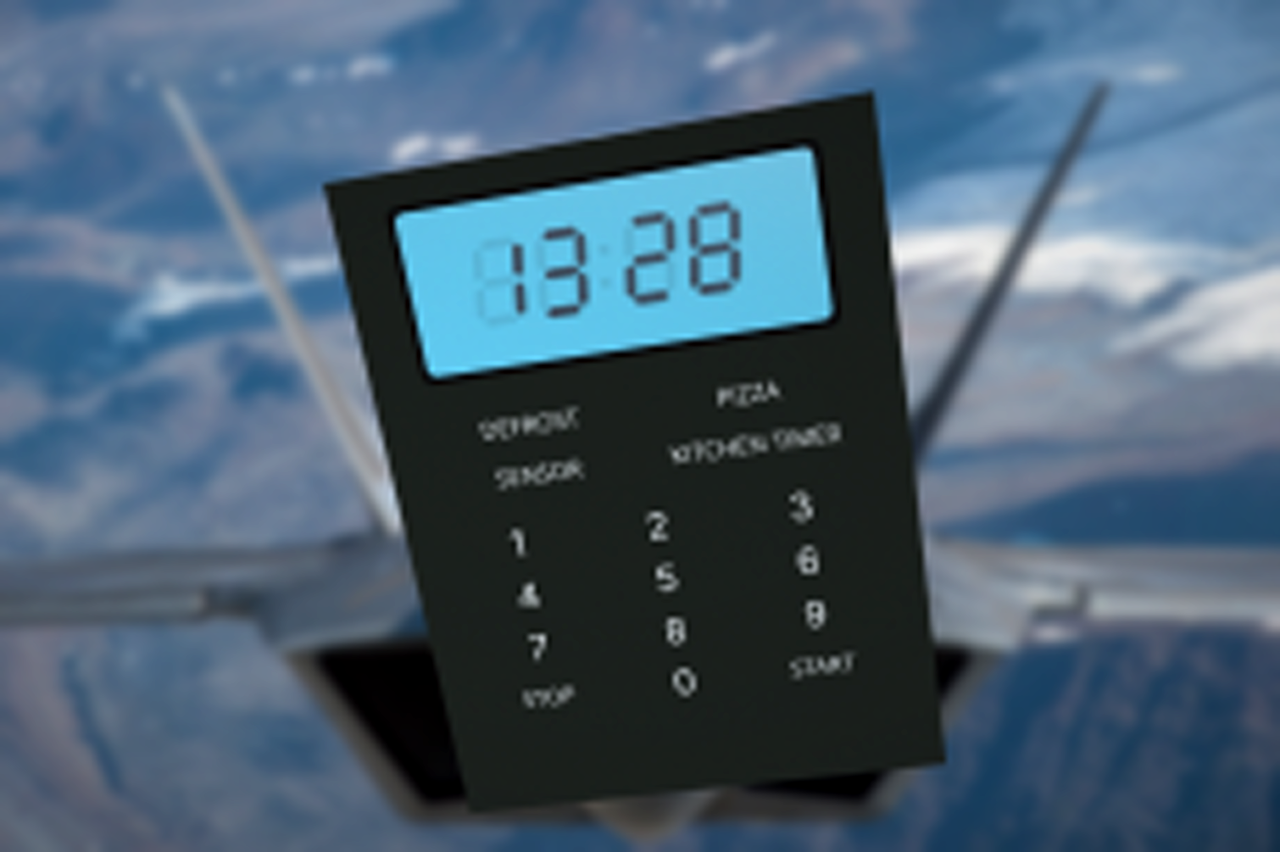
13h28
